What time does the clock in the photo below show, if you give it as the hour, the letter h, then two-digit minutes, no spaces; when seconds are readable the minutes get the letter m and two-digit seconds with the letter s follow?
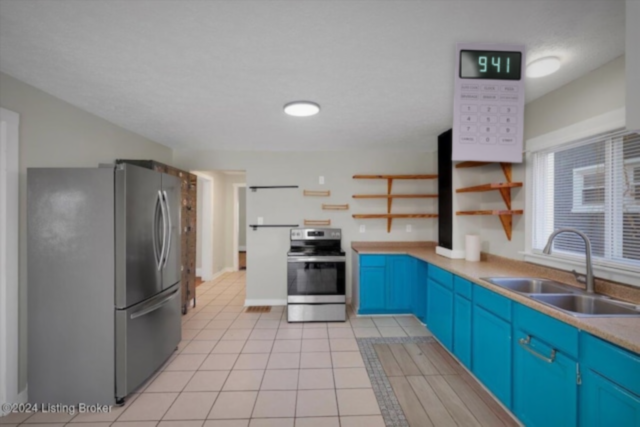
9h41
